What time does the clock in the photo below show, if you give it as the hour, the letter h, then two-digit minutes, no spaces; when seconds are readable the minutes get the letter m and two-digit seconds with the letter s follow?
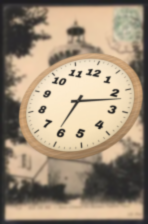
6h12
